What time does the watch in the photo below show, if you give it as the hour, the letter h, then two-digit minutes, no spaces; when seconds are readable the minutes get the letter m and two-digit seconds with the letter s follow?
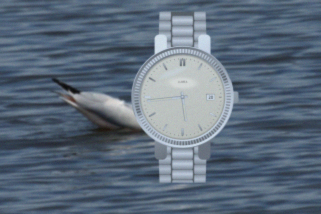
5h44
